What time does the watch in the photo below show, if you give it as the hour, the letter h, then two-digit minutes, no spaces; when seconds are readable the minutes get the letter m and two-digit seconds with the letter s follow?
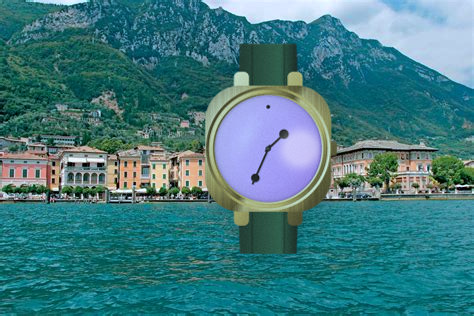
1h34
